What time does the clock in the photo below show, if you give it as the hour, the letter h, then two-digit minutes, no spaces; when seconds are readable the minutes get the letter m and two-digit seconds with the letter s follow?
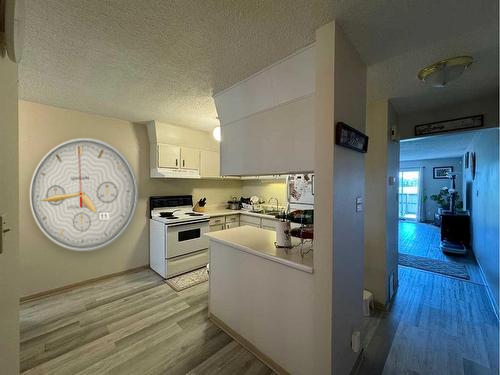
4h44
